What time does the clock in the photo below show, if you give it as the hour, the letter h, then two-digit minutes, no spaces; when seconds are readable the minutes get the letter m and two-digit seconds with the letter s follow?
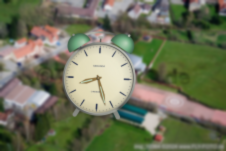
8h27
